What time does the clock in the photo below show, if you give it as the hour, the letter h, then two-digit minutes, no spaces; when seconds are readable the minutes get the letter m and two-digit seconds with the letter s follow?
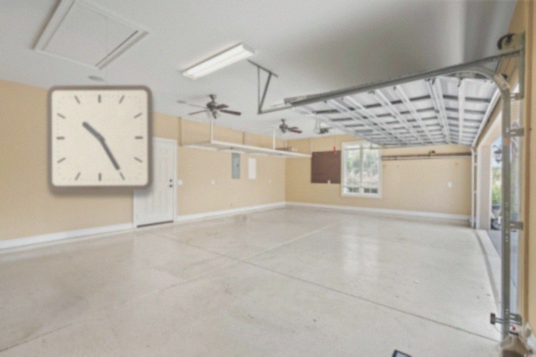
10h25
